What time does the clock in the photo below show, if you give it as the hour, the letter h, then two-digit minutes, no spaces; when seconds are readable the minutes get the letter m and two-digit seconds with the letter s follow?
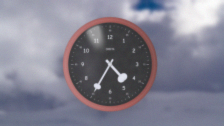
4h35
